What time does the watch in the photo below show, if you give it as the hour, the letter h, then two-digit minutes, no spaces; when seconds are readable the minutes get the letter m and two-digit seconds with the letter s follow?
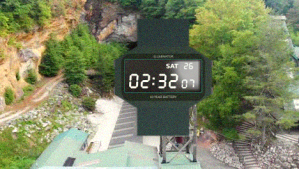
2h32m07s
